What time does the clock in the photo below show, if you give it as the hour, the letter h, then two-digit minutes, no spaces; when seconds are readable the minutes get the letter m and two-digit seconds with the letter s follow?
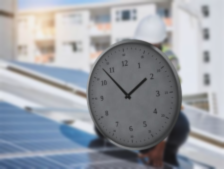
1h53
